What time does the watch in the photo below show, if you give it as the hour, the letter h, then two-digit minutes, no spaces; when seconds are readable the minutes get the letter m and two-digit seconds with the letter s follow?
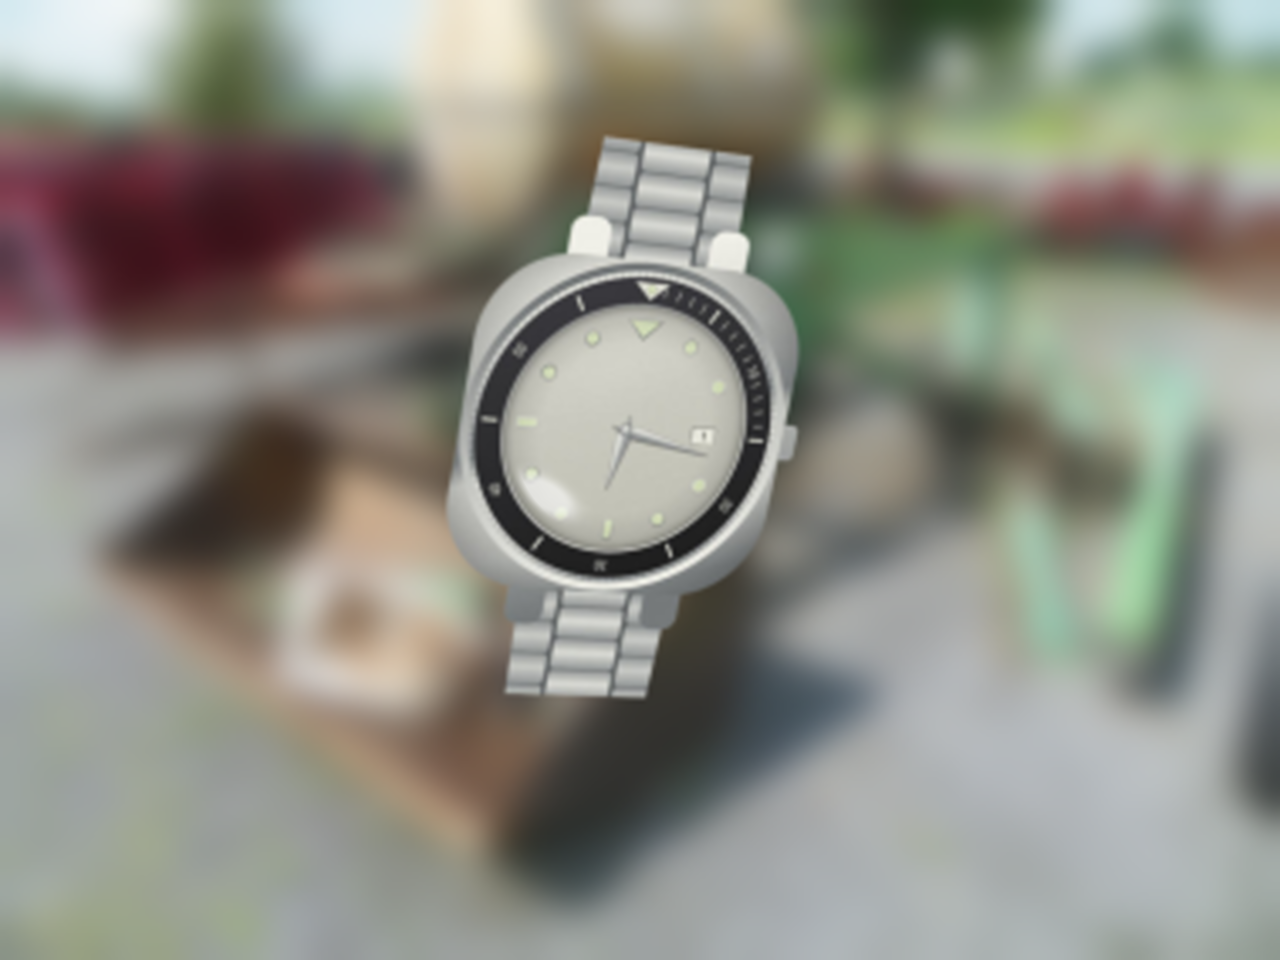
6h17
